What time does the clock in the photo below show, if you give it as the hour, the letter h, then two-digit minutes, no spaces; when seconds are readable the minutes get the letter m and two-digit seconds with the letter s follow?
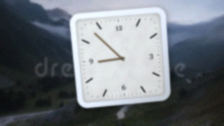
8h53
